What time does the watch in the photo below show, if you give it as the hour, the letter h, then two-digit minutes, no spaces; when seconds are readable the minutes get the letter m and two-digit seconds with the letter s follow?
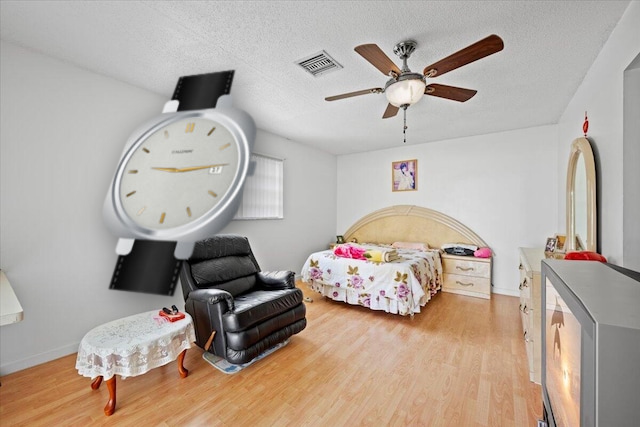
9h14
